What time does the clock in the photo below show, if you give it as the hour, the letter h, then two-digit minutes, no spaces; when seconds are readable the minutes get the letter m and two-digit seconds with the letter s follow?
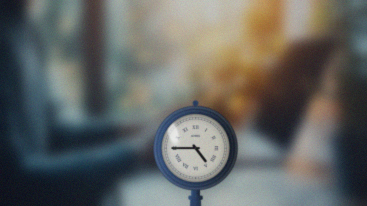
4h45
